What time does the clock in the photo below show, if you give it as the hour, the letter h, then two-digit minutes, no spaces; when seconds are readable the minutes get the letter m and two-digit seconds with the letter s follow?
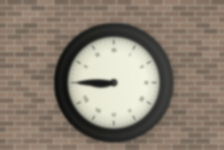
8h45
